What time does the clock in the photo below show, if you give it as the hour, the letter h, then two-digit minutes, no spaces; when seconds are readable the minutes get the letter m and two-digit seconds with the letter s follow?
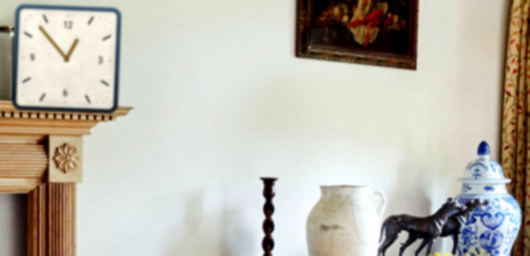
12h53
